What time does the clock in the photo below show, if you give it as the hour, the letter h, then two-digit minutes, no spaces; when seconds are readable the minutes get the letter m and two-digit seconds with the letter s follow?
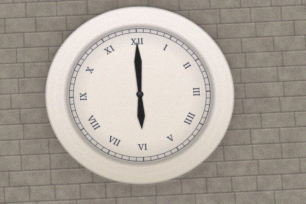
6h00
